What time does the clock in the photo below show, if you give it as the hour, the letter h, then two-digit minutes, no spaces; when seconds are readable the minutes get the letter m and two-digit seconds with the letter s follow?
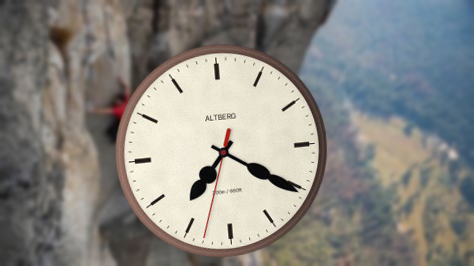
7h20m33s
